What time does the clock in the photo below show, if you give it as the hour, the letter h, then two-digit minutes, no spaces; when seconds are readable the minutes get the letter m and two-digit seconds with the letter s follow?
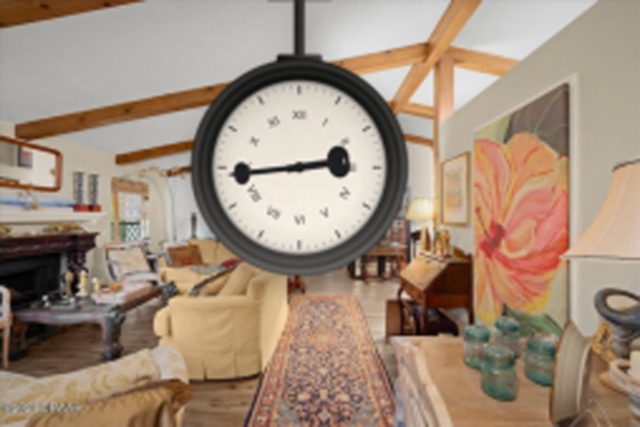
2h44
